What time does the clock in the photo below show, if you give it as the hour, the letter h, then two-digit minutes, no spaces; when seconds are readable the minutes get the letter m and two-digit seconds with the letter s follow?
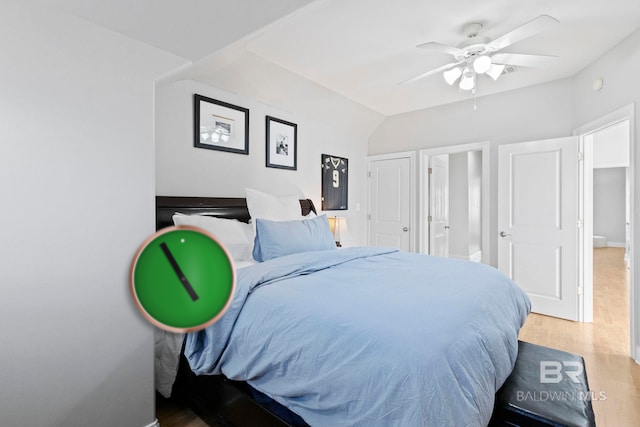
4h55
